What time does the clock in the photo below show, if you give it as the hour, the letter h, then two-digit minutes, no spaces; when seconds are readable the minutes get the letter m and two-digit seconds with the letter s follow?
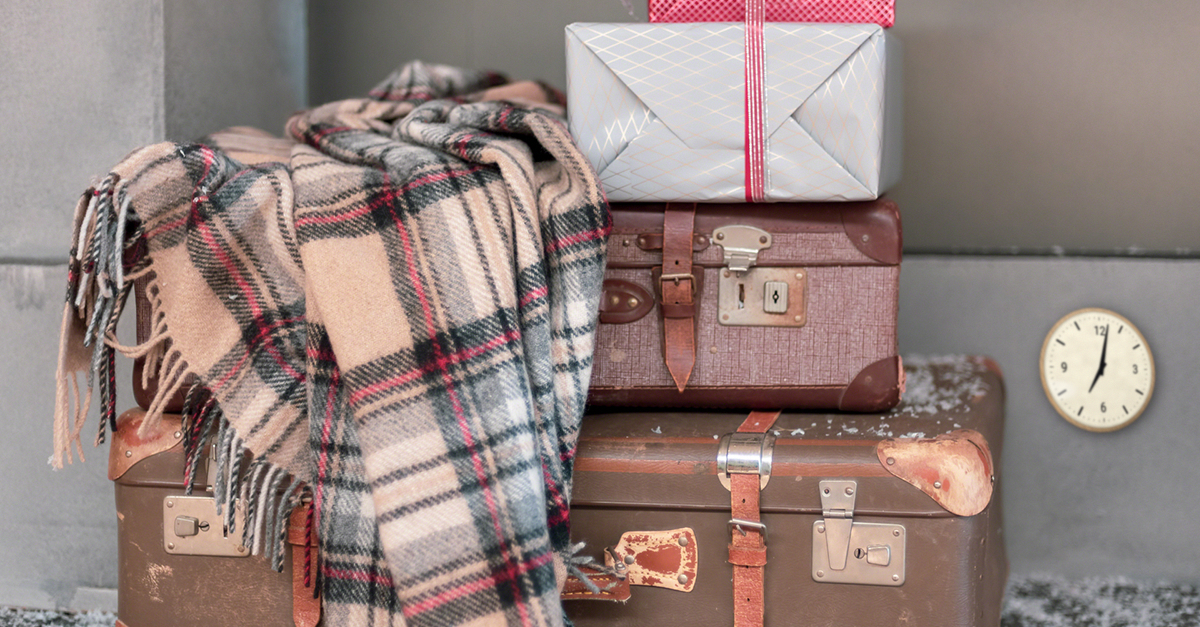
7h02
